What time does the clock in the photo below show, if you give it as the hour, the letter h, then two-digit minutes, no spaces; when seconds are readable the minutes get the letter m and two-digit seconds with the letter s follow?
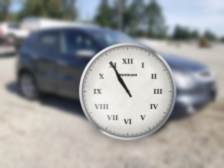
10h55
